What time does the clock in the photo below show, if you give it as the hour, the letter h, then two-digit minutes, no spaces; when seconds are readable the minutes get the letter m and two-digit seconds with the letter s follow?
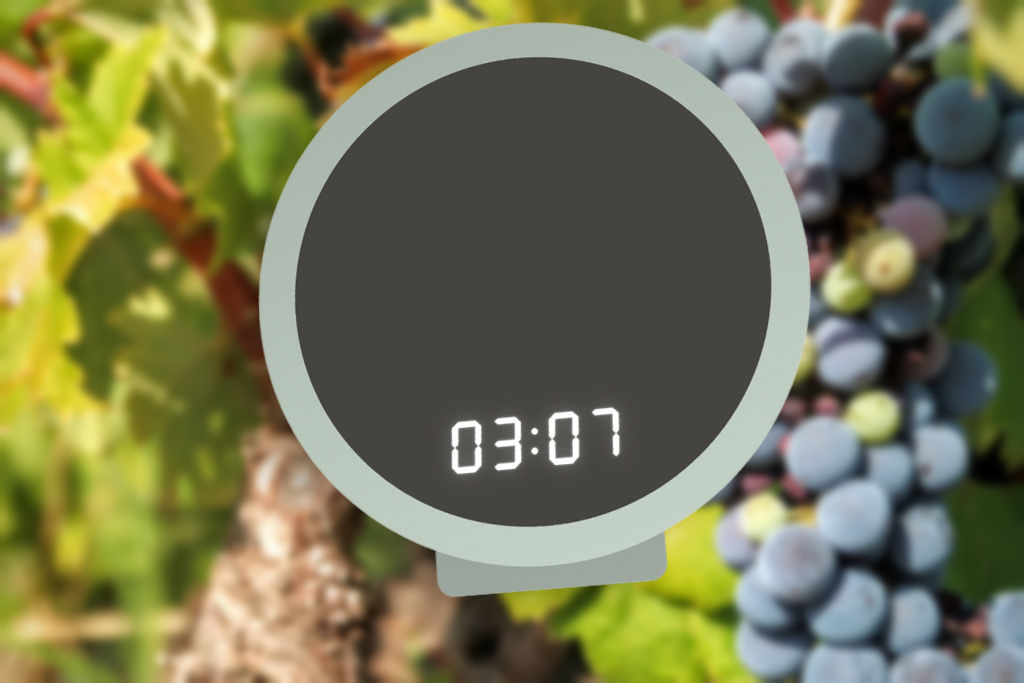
3h07
